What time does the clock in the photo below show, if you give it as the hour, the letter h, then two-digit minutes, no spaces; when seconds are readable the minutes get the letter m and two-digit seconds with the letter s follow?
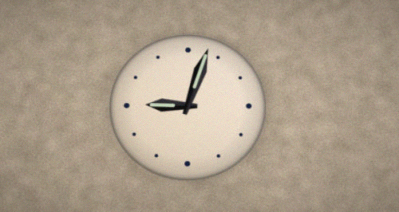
9h03
